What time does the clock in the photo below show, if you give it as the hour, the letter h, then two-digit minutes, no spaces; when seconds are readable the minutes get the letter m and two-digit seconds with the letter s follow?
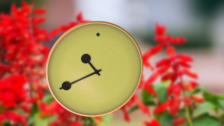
10h41
